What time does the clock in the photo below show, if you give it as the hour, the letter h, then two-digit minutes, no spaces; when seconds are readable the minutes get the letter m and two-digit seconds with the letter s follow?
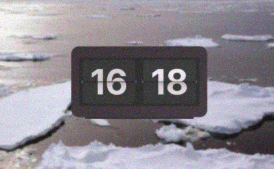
16h18
